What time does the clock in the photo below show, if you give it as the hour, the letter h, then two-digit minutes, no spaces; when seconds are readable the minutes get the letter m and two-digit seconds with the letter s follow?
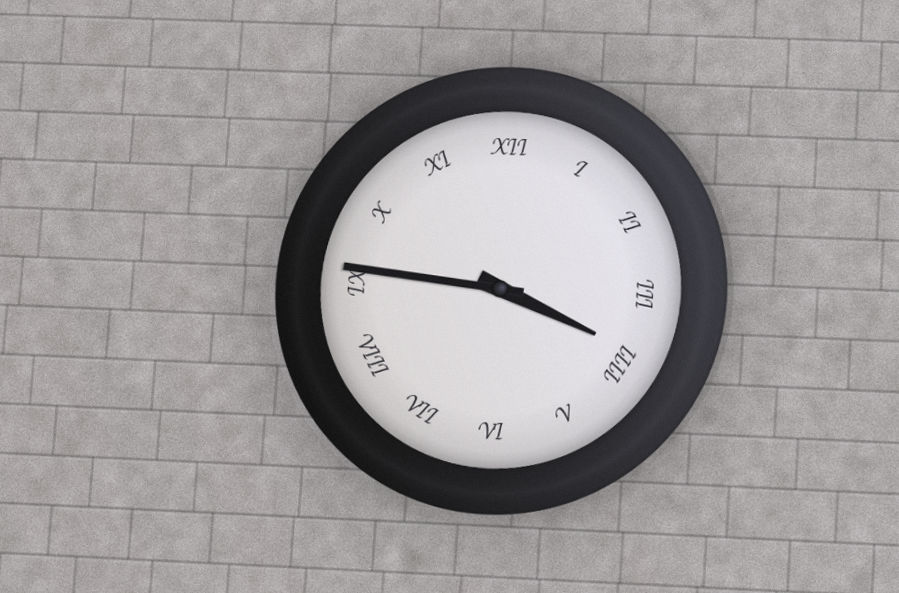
3h46
